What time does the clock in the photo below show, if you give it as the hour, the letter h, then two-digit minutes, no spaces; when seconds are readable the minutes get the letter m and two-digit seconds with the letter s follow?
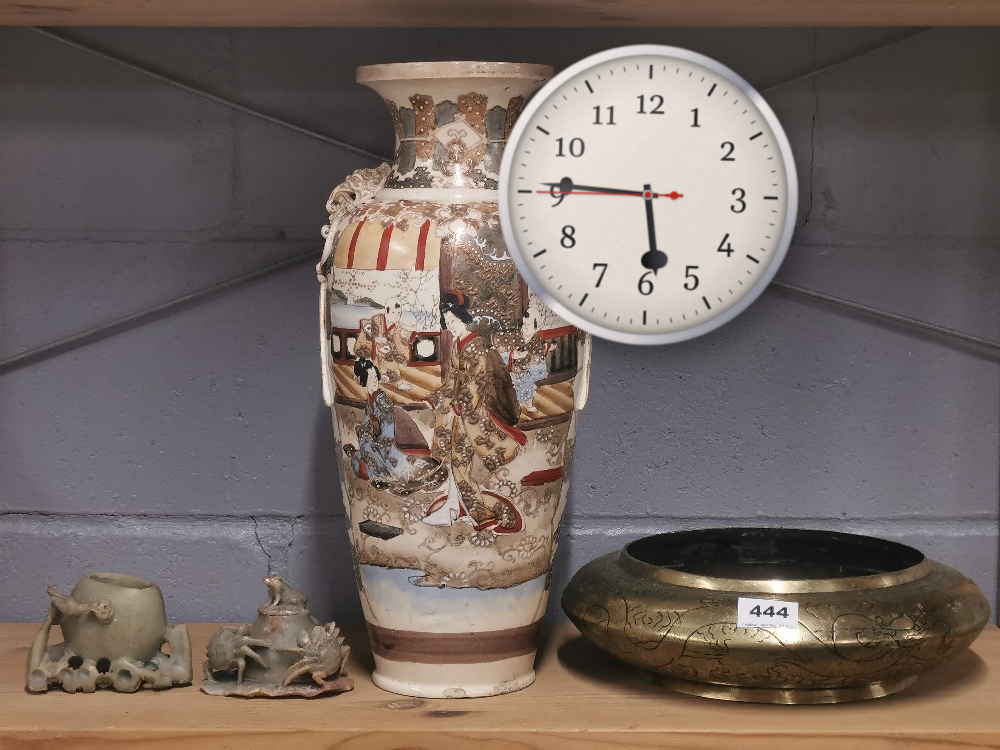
5h45m45s
